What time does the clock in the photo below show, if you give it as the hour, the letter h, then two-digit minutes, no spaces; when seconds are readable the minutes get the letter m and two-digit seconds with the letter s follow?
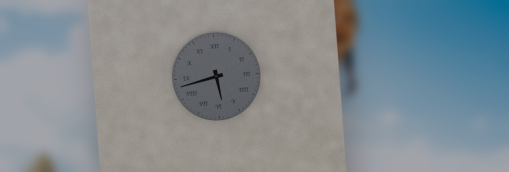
5h43
